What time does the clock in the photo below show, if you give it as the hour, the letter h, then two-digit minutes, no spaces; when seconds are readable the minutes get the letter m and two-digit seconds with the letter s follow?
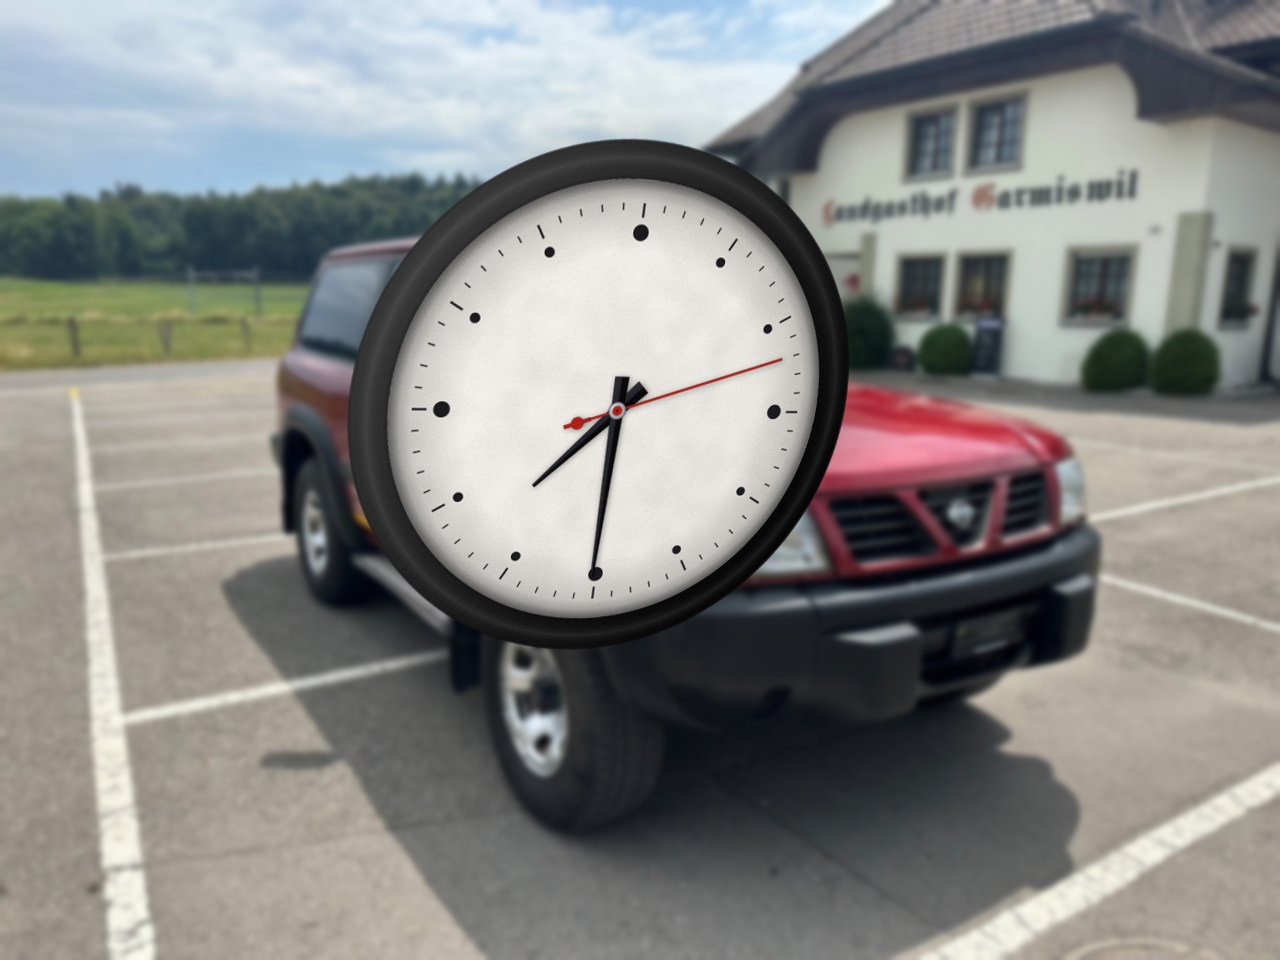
7h30m12s
